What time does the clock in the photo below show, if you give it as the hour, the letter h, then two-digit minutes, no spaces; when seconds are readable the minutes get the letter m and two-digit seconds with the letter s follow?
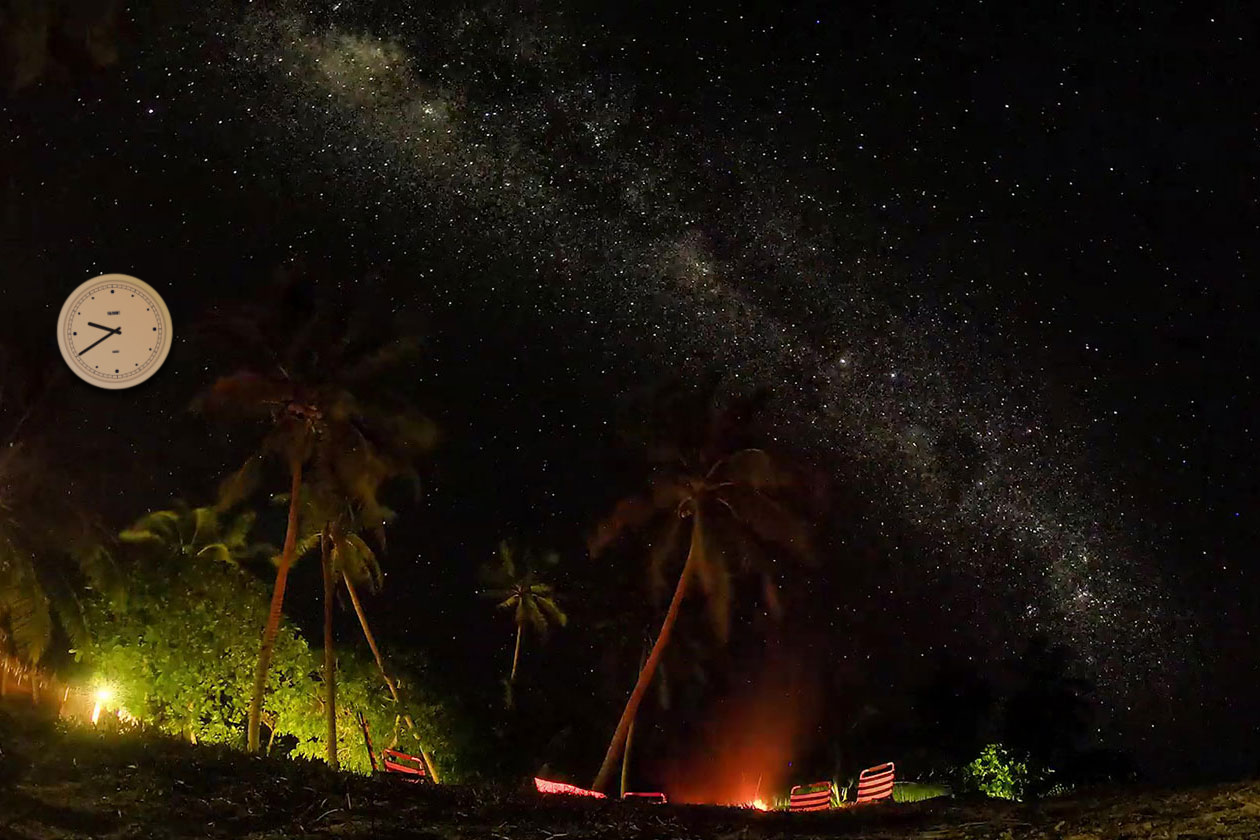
9h40
